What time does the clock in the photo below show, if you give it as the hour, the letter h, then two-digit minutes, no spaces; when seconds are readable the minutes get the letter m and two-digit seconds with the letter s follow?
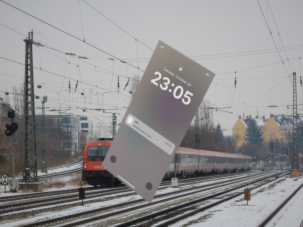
23h05
